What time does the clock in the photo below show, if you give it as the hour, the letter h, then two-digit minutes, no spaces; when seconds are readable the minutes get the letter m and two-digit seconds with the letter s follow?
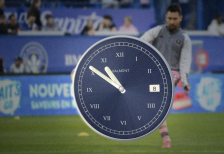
10h51
